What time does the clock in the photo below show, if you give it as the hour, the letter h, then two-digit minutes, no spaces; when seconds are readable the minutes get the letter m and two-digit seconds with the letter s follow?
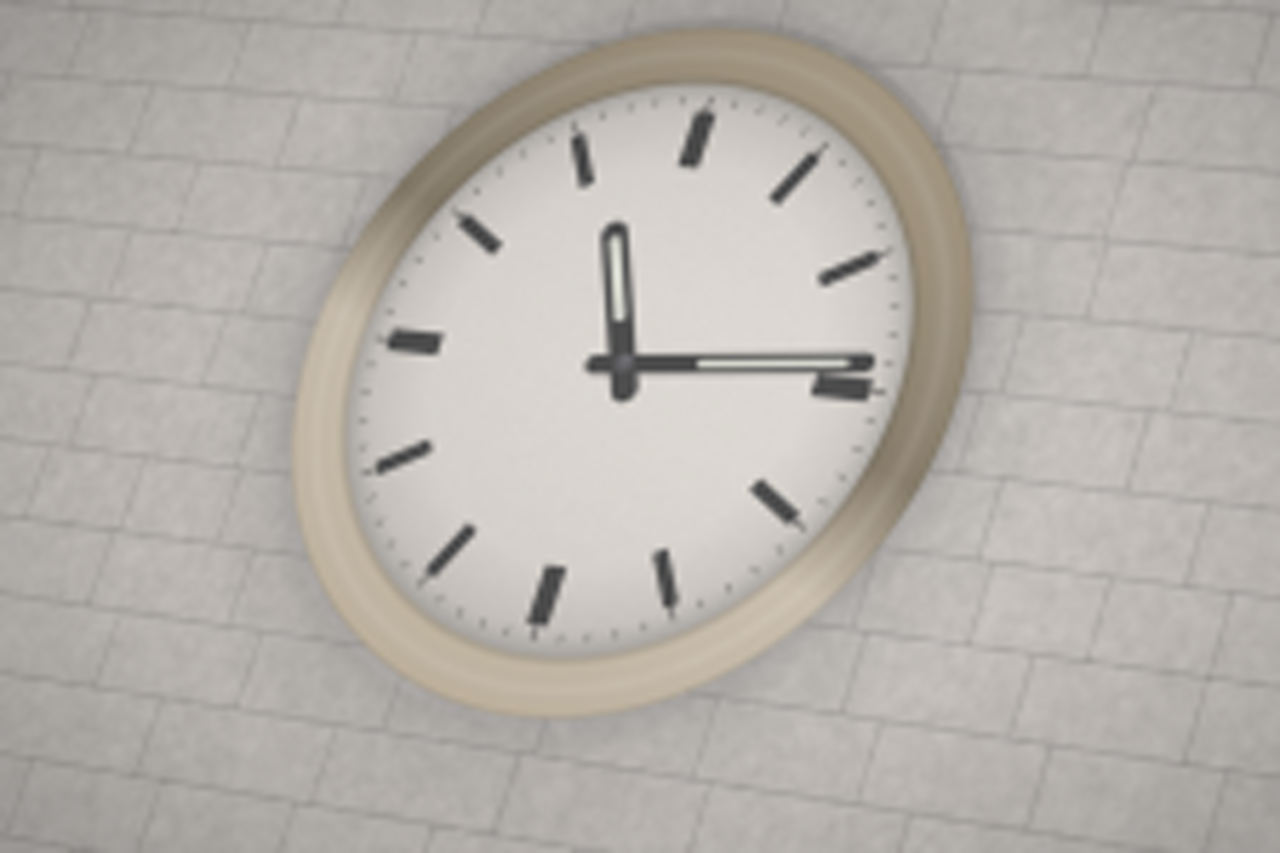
11h14
